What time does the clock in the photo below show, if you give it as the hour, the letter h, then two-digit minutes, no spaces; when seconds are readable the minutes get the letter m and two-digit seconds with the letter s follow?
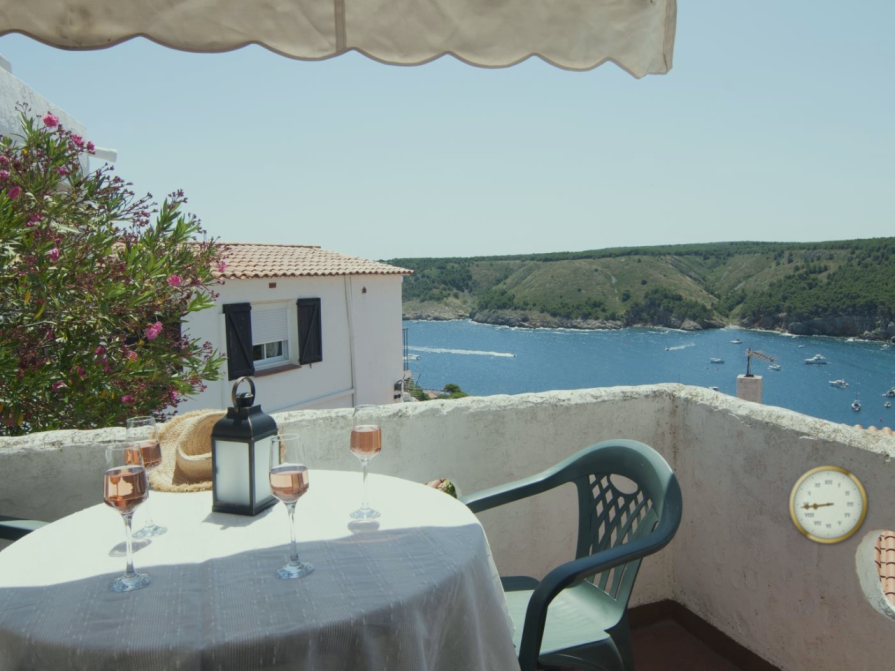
8h44
